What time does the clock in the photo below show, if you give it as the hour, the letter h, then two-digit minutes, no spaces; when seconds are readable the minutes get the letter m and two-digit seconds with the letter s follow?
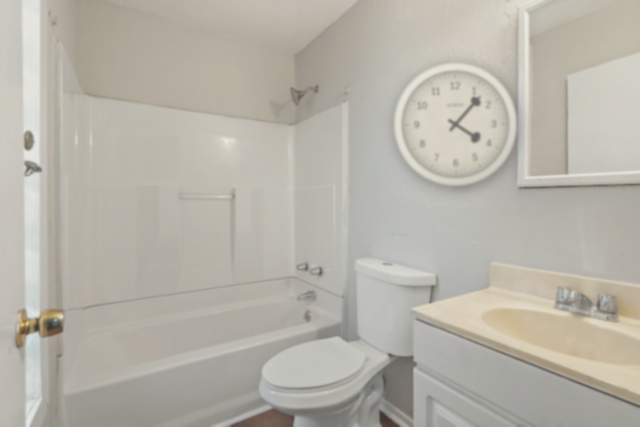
4h07
